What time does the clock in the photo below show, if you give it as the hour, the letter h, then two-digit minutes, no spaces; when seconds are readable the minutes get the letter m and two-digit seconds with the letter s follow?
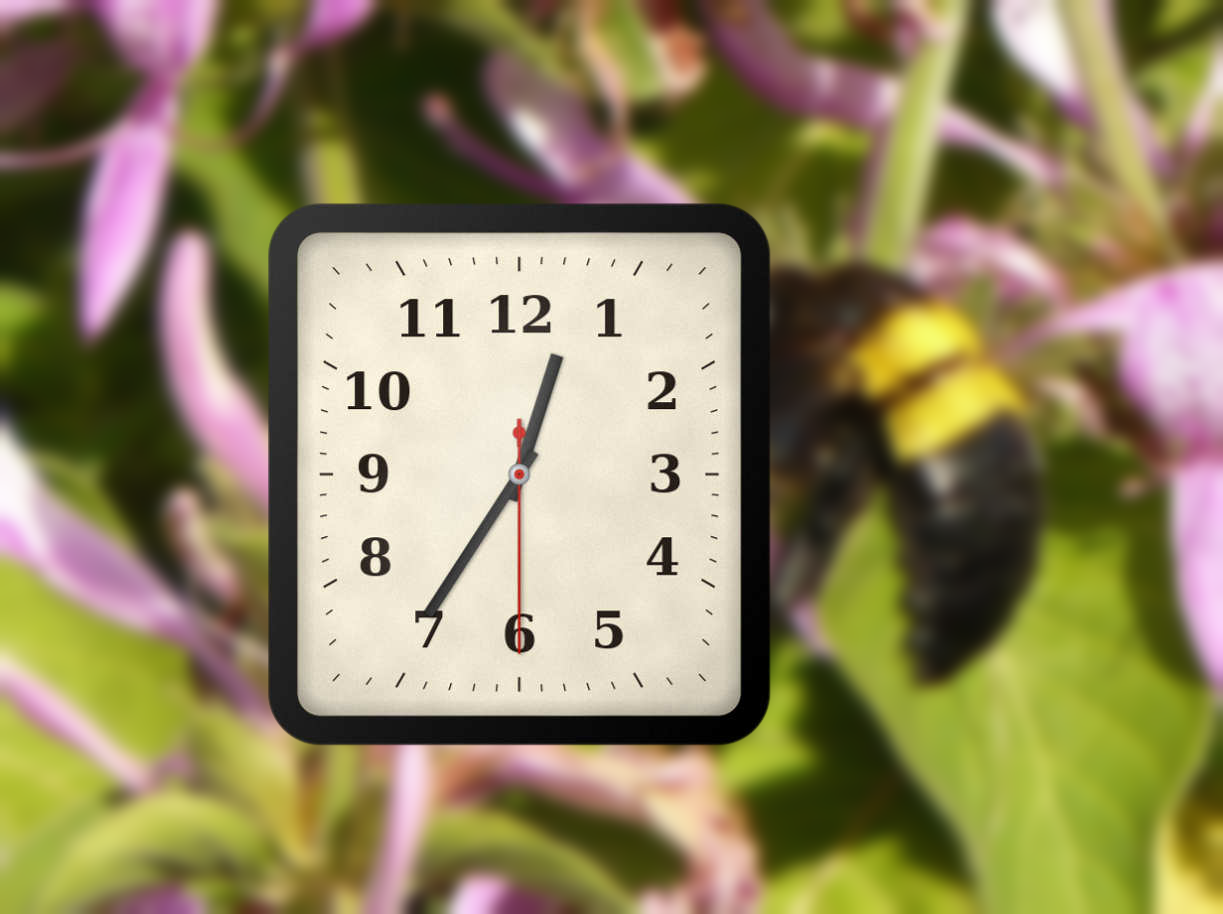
12h35m30s
